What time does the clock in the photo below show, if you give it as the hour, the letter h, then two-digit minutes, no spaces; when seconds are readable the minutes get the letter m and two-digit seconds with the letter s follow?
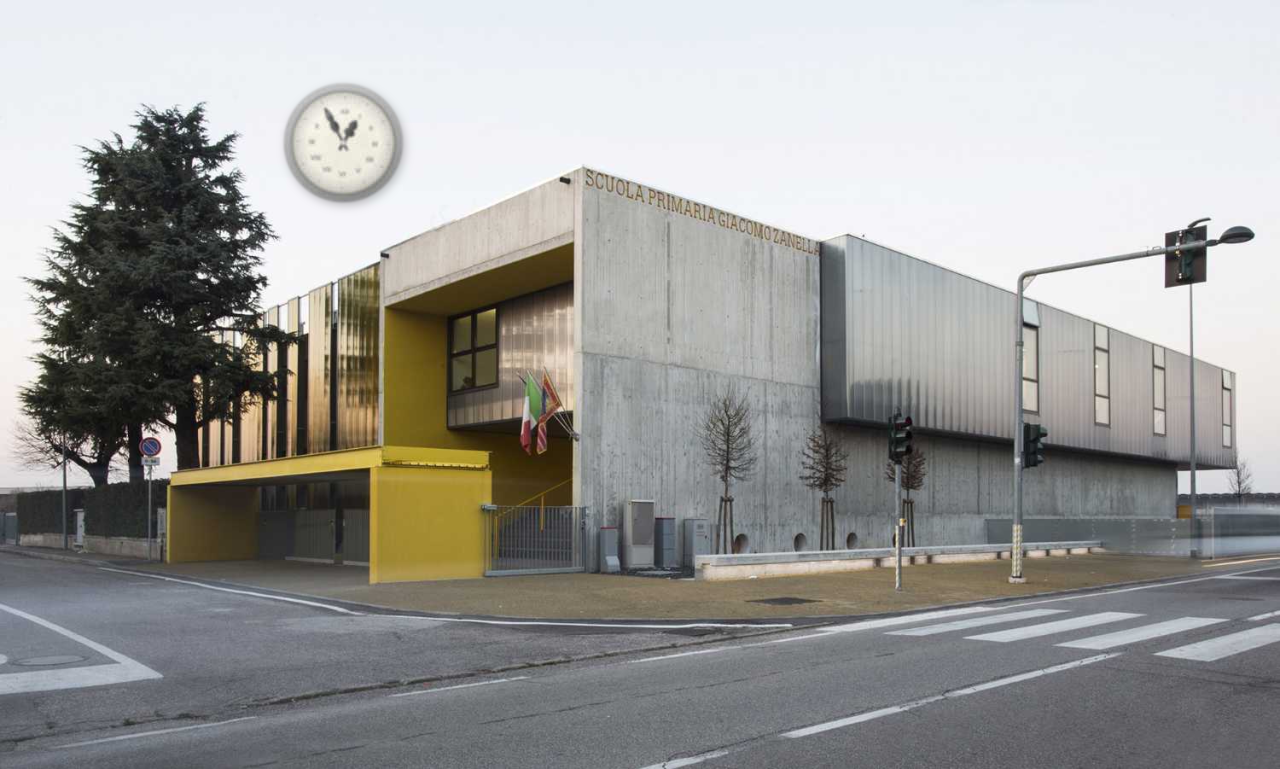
12h55
